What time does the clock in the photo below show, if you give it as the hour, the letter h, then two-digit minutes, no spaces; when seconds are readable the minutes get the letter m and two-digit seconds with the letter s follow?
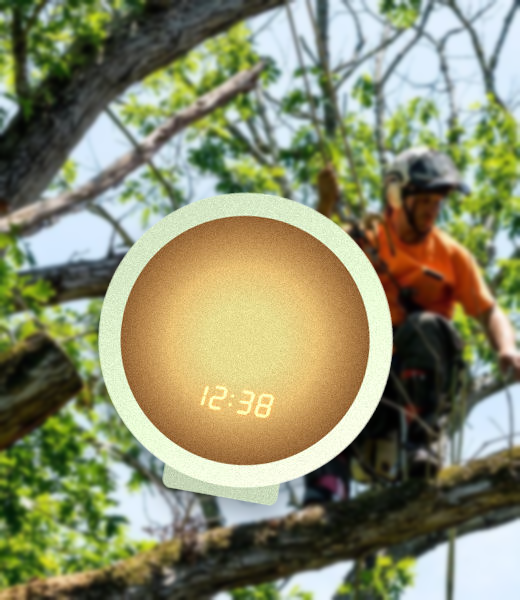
12h38
